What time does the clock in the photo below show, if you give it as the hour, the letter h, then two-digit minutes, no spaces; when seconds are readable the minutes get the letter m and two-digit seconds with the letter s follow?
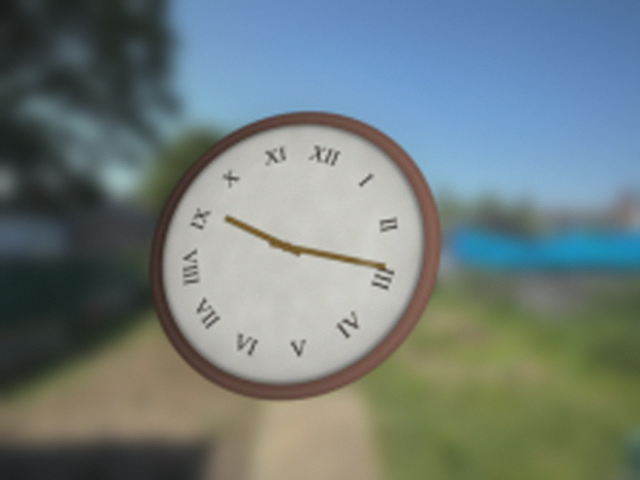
9h14
